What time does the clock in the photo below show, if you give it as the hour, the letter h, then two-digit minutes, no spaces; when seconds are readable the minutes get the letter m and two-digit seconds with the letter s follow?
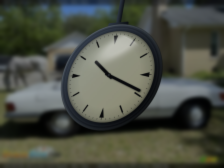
10h19
